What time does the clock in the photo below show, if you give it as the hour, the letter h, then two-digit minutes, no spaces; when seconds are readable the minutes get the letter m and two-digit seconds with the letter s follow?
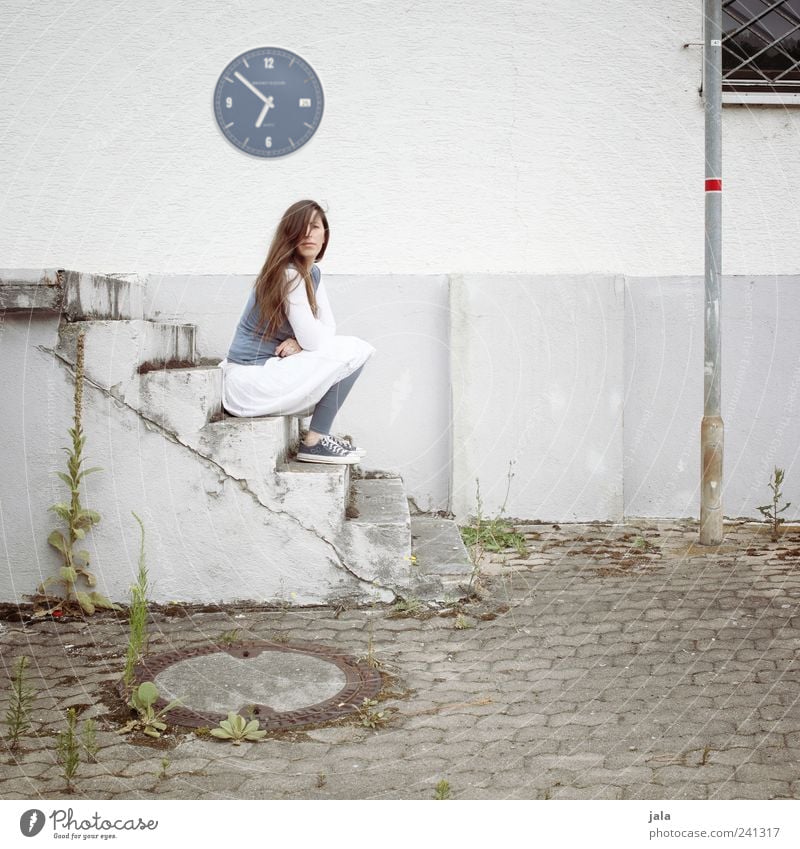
6h52
